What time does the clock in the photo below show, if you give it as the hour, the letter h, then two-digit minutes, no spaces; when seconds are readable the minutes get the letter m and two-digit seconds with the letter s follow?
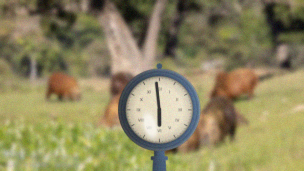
5h59
